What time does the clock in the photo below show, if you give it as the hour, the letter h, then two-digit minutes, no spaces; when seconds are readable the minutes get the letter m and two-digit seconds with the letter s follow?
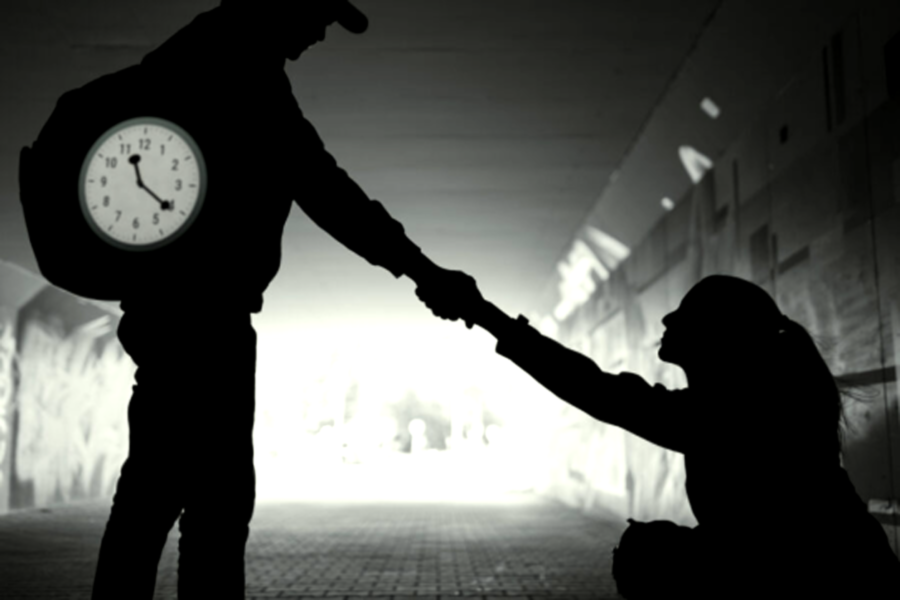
11h21
